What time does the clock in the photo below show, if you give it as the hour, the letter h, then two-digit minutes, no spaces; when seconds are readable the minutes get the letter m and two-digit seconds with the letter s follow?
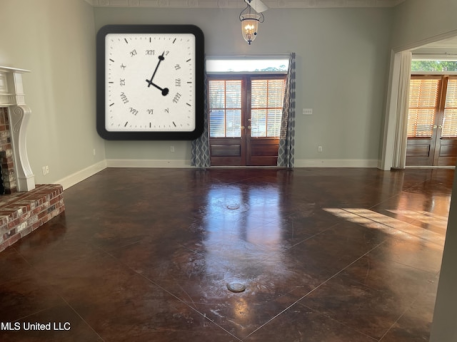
4h04
